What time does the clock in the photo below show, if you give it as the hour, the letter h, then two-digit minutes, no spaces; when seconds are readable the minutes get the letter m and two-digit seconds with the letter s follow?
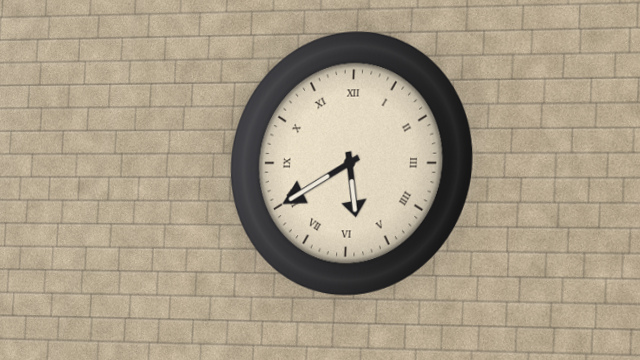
5h40
